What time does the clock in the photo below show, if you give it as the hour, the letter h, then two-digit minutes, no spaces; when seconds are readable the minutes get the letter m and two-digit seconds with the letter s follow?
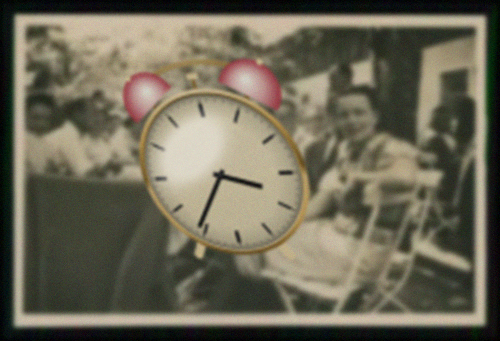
3h36
